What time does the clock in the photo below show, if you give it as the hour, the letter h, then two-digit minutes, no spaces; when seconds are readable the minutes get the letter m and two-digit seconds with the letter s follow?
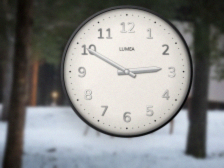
2h50
